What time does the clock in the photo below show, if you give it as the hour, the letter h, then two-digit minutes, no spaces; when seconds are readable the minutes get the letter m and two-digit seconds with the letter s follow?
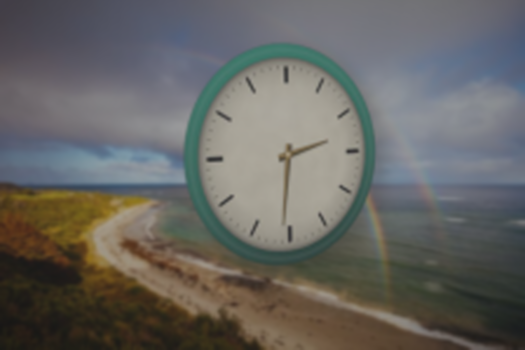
2h31
